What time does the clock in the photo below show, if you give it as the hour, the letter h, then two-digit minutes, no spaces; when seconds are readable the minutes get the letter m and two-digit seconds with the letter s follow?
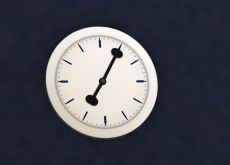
7h05
